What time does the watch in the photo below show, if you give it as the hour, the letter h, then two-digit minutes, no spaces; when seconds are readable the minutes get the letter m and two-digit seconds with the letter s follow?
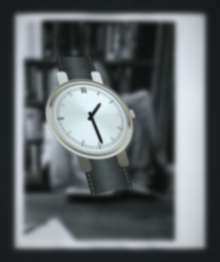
1h29
